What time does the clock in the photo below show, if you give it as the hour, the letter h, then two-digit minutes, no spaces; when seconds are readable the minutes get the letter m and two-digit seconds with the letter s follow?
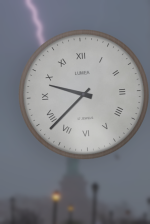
9h38
